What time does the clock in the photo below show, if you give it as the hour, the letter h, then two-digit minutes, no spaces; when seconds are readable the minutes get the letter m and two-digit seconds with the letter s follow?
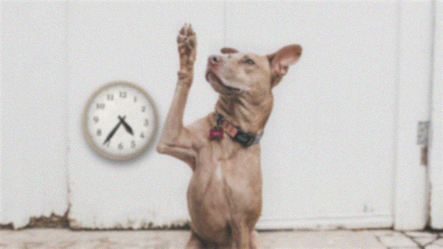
4h36
